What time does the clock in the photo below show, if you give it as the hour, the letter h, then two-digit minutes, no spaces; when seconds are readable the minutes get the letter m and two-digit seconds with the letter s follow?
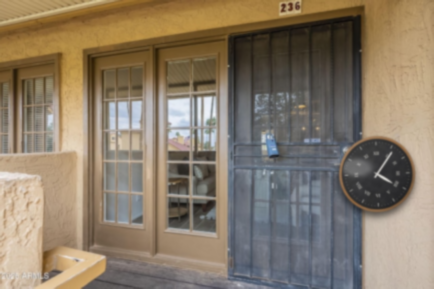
4h06
